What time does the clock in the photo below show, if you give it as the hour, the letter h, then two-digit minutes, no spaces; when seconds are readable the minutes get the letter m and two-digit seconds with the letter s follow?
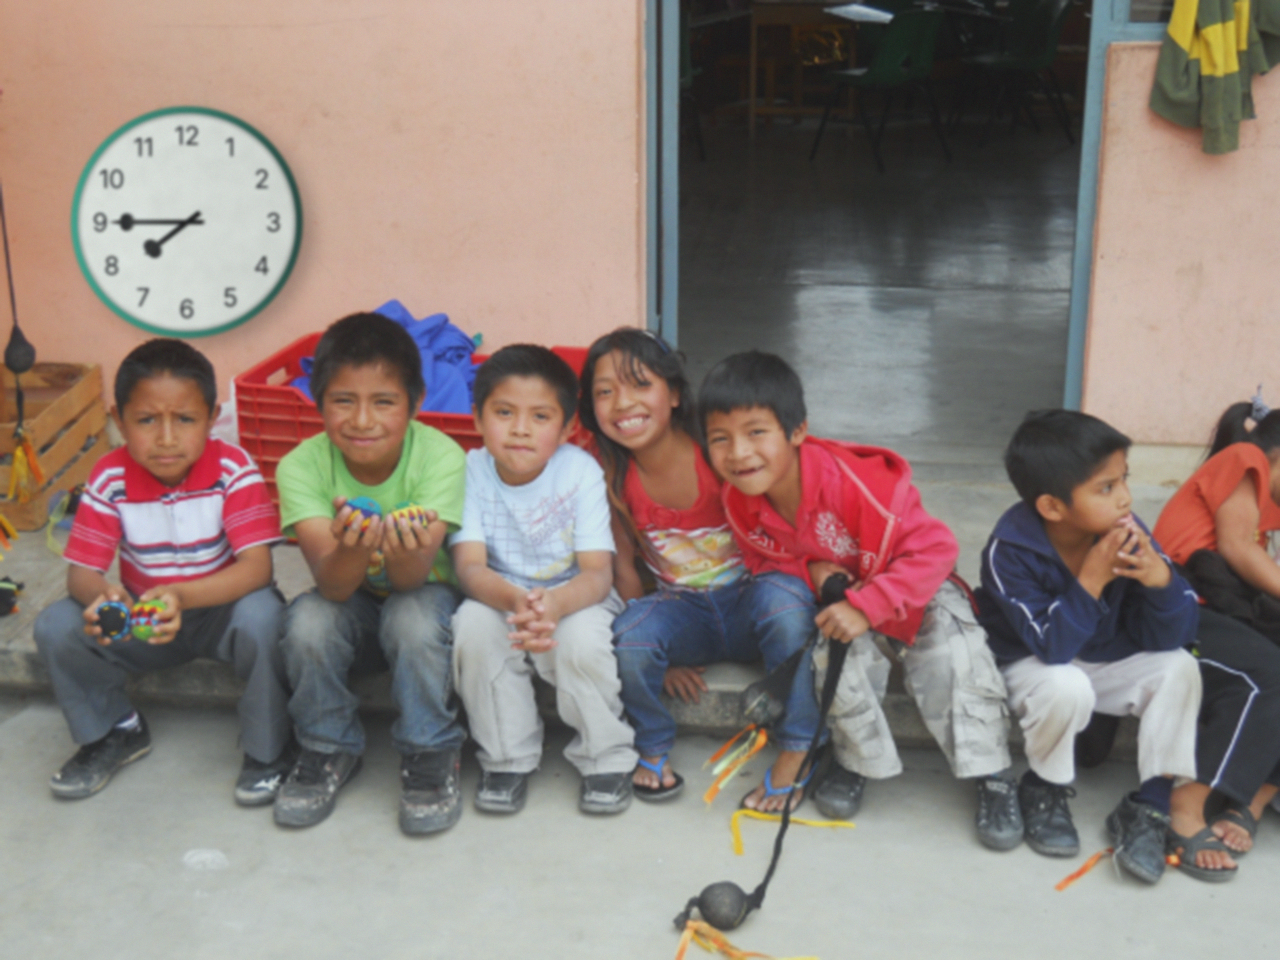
7h45
